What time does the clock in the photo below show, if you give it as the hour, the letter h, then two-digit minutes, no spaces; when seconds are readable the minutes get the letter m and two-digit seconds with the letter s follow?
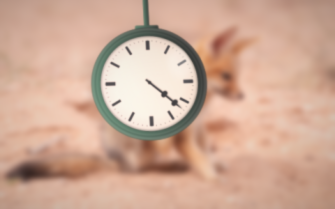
4h22
